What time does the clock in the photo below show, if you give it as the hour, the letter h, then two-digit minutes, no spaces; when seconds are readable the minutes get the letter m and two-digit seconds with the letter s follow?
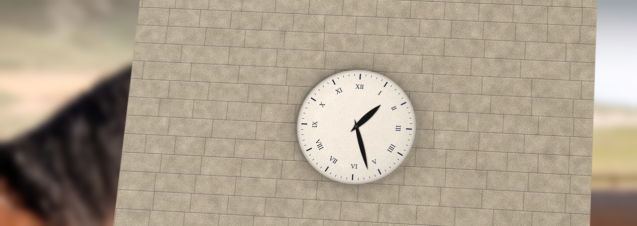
1h27
